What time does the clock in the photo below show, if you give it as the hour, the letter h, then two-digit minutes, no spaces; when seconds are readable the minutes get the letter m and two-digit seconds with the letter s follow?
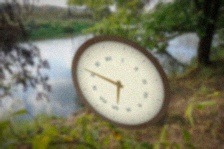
6h51
